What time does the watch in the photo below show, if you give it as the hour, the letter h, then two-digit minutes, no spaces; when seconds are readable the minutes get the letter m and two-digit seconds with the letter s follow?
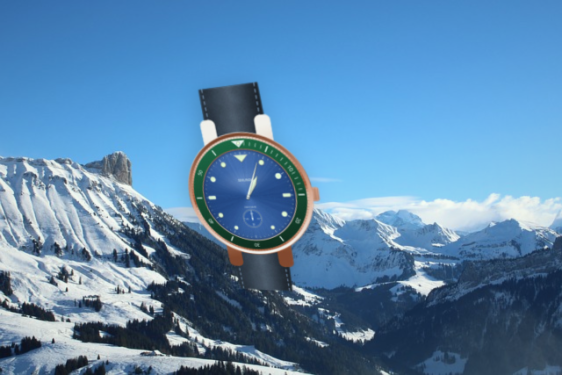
1h04
